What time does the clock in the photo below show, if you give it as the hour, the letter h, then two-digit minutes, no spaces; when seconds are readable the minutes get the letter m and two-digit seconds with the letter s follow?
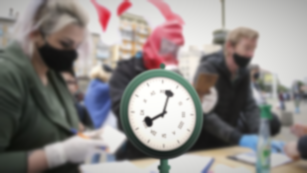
8h03
